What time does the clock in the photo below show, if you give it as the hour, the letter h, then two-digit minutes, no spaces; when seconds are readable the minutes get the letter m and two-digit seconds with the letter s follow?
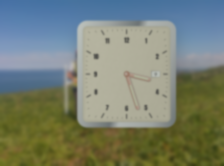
3h27
